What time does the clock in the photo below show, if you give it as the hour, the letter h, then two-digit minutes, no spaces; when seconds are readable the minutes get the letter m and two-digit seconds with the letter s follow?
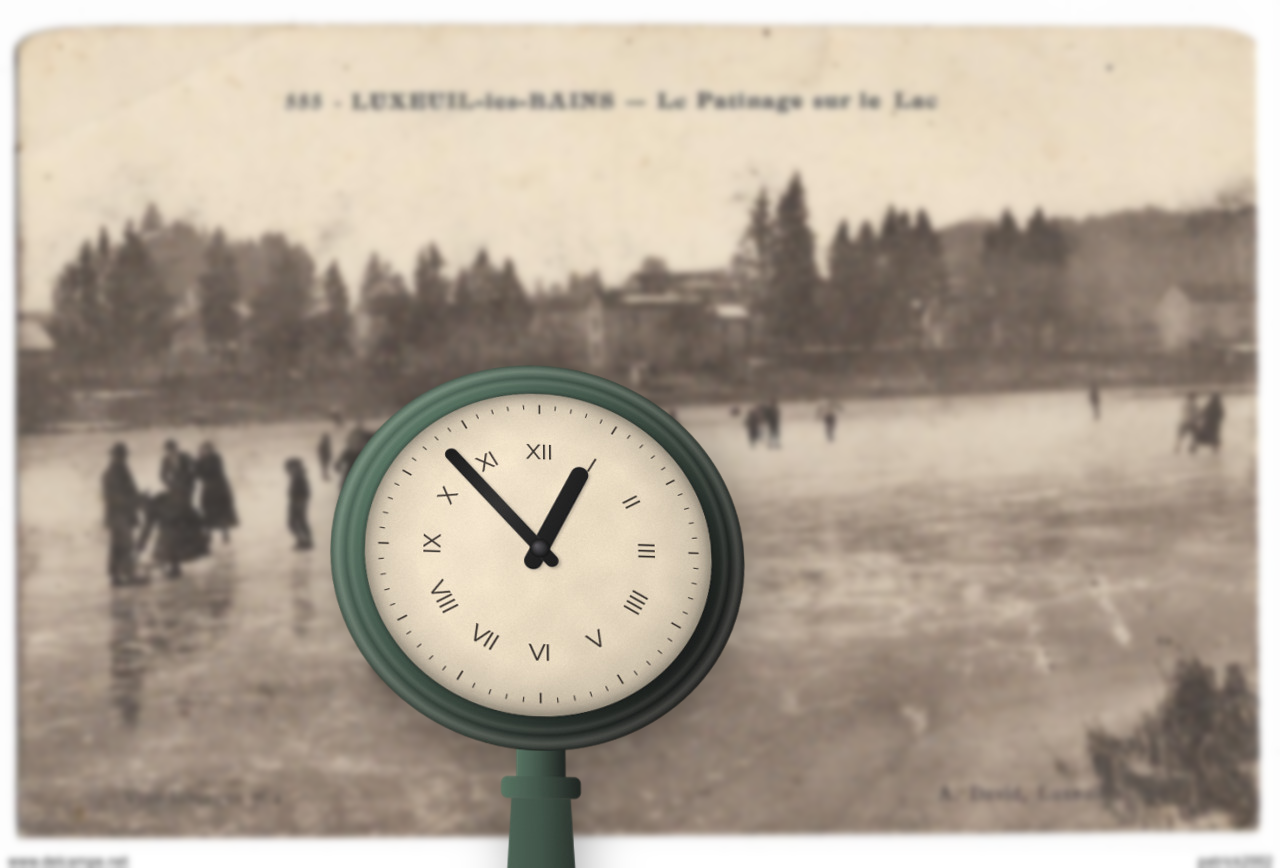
12h53
